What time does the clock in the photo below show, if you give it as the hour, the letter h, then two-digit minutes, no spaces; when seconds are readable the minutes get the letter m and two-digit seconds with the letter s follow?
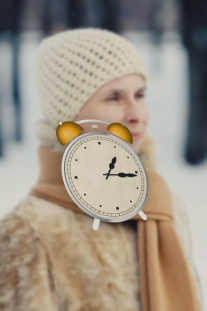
1h16
